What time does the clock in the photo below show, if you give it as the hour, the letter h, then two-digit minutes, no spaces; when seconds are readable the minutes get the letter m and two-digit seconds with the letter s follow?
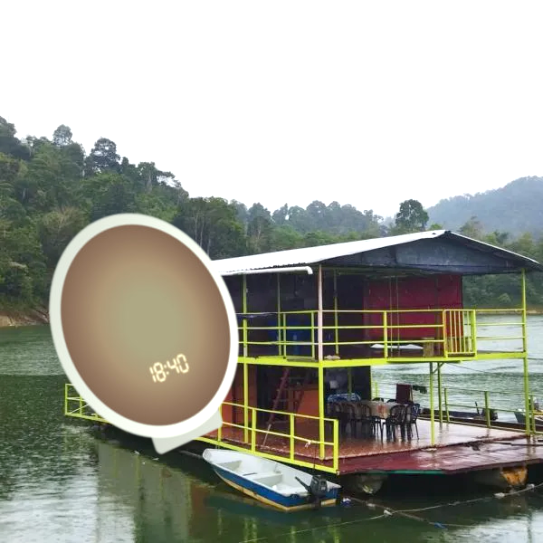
18h40
